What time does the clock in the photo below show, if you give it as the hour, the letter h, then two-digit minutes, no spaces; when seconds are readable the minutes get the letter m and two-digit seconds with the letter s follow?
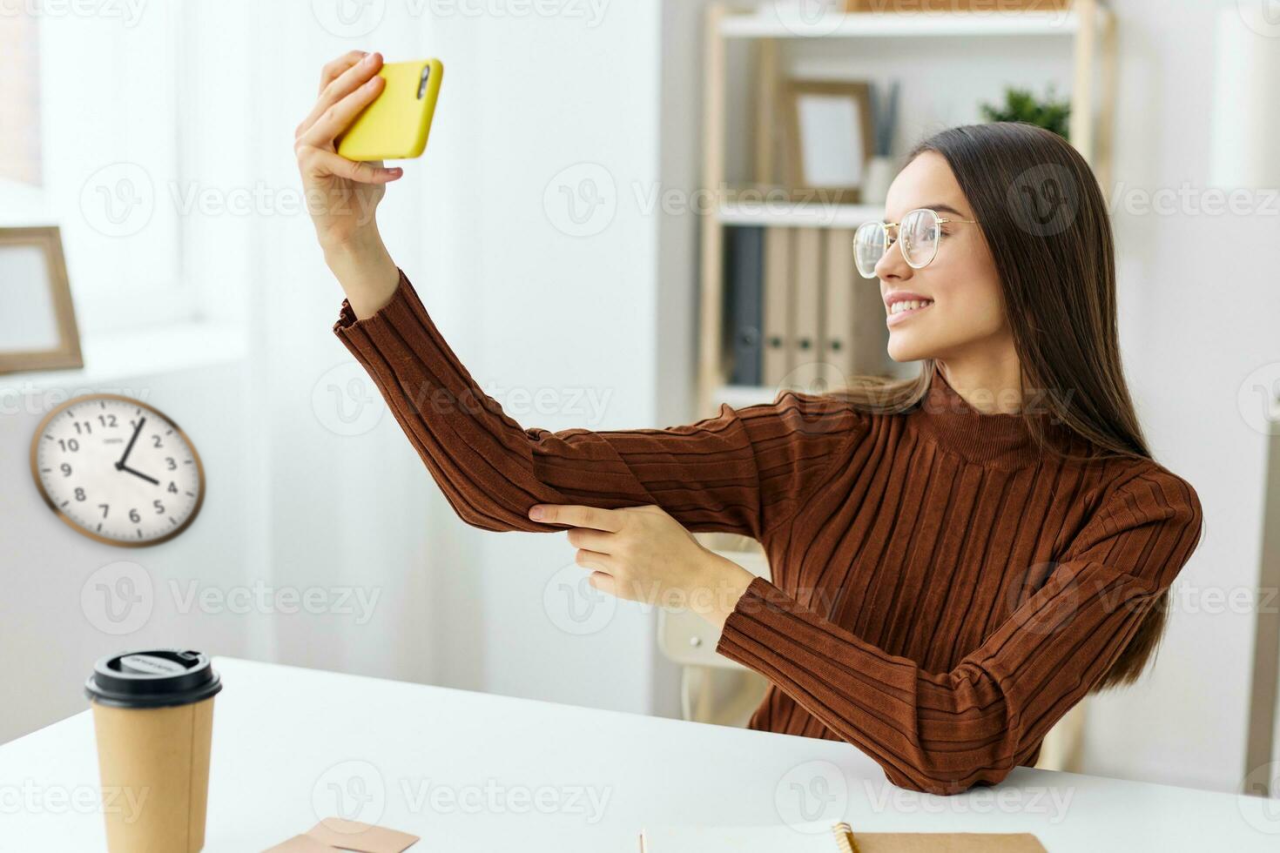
4h06
